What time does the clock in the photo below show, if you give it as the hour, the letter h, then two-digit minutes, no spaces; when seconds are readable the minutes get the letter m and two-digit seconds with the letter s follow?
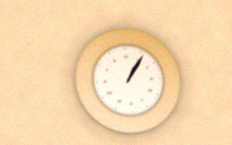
1h06
